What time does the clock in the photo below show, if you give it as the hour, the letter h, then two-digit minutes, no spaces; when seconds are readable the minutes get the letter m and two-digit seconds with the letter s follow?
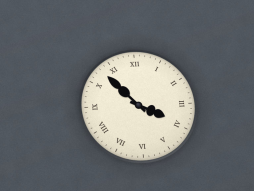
3h53
